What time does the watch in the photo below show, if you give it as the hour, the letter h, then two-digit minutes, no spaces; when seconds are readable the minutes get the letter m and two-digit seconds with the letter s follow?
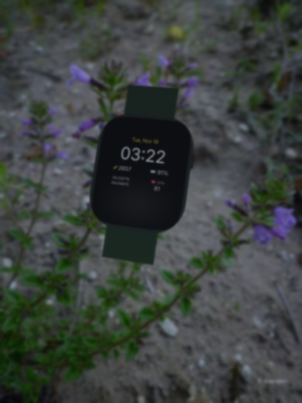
3h22
